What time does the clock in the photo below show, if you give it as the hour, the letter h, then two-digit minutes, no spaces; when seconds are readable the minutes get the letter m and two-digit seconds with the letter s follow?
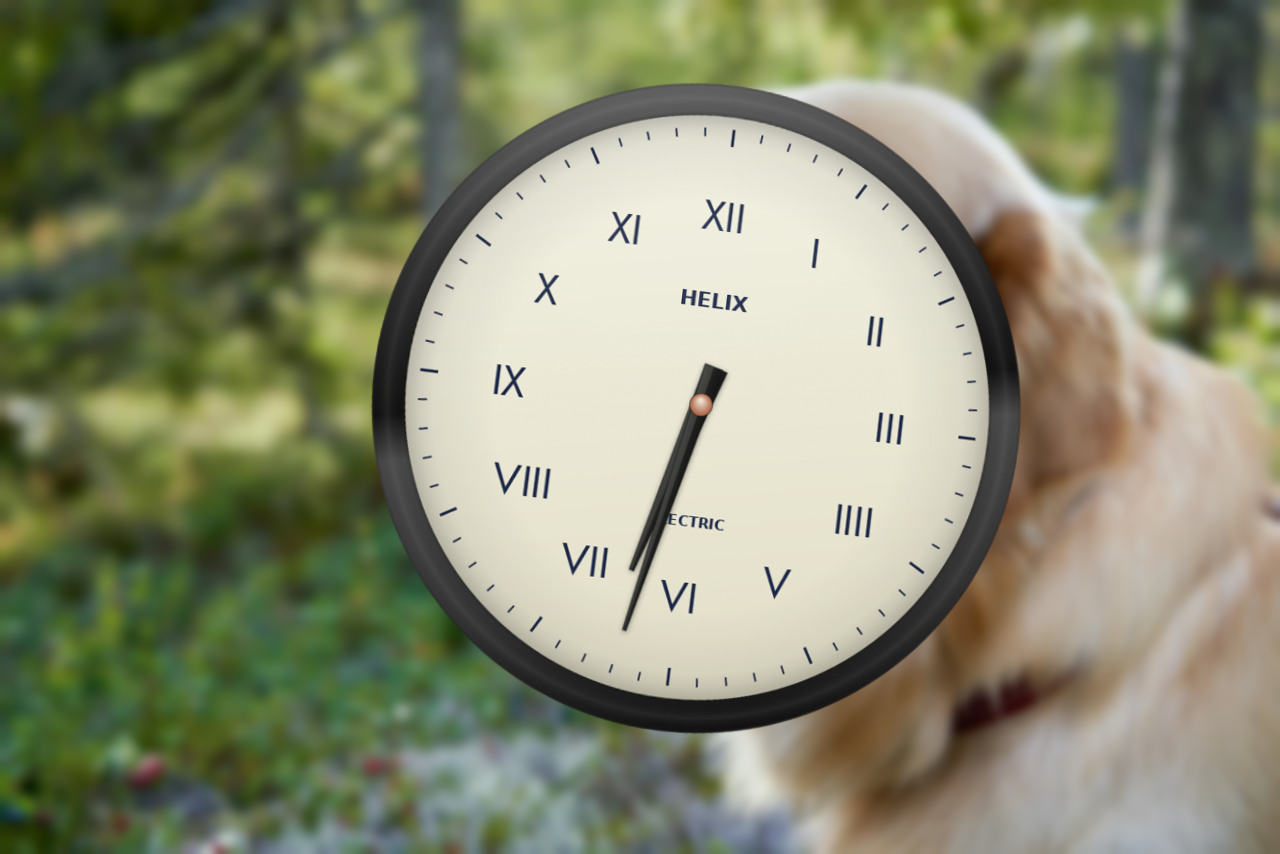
6h32
